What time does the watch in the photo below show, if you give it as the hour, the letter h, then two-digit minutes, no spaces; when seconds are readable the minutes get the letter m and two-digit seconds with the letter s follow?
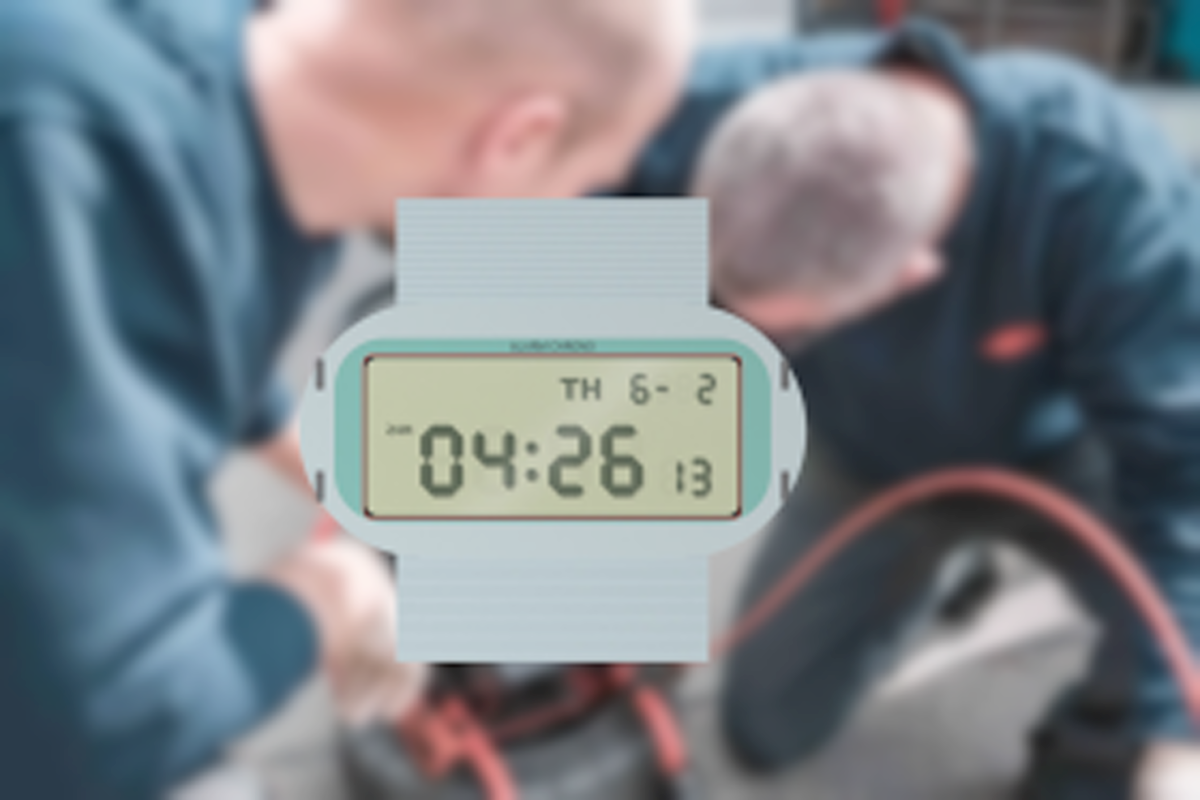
4h26m13s
